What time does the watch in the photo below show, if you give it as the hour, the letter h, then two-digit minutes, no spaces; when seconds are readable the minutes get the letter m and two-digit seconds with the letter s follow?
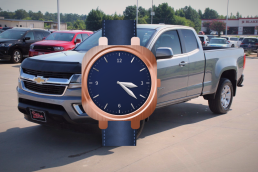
3h22
